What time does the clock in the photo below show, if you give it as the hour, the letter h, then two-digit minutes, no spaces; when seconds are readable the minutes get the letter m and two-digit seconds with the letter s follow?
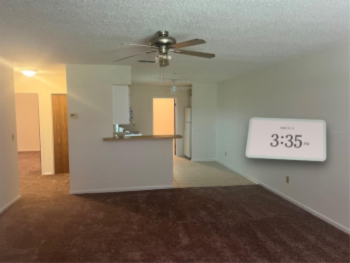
3h35
